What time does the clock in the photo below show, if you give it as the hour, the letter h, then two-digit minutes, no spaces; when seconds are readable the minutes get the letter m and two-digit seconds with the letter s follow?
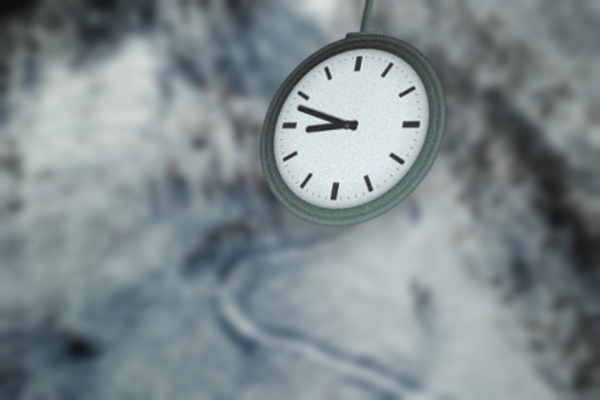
8h48
